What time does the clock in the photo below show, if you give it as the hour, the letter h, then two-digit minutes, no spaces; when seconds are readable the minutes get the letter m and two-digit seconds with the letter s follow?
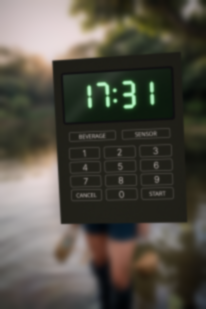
17h31
